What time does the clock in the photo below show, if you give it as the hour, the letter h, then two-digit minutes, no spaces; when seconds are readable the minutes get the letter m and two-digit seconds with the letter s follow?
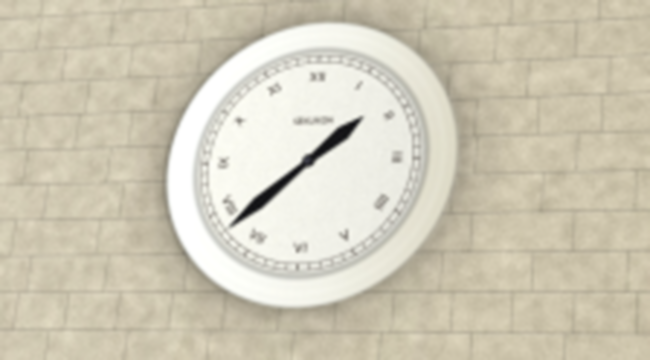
1h38
